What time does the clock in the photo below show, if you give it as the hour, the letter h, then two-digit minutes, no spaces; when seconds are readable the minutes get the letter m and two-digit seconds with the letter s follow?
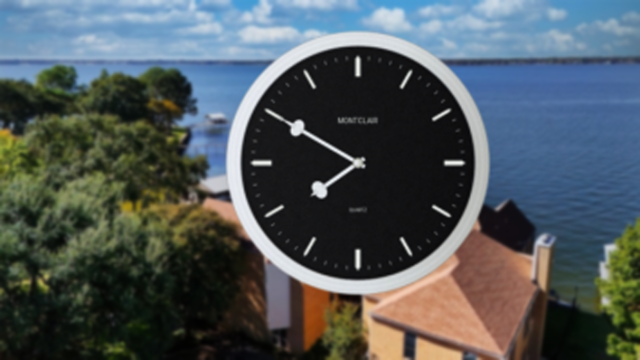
7h50
